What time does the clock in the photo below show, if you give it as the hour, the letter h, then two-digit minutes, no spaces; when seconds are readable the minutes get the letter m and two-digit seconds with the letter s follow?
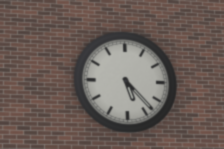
5h23
